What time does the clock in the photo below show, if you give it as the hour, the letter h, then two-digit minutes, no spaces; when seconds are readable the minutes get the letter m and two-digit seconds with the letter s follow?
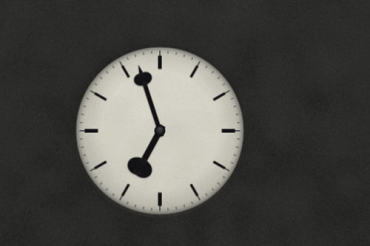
6h57
